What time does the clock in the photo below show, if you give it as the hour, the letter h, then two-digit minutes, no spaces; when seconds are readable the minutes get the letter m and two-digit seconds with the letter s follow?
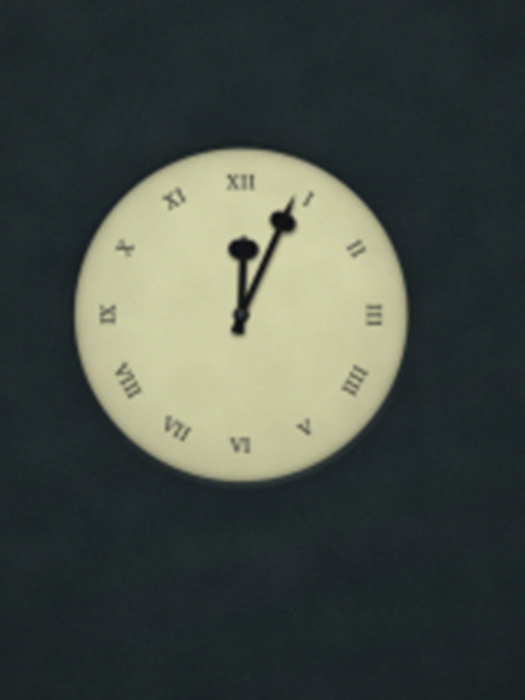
12h04
